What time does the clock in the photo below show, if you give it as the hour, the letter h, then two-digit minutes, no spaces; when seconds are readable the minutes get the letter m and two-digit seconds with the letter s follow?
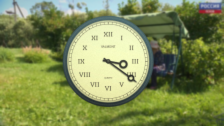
3h21
